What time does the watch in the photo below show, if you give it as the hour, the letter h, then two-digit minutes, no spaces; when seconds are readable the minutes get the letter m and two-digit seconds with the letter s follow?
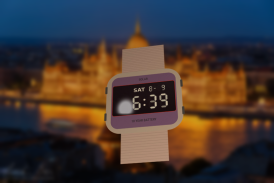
6h39
